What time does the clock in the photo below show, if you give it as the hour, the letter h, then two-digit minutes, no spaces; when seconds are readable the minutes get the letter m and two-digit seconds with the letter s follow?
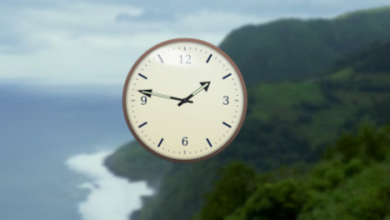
1h47
